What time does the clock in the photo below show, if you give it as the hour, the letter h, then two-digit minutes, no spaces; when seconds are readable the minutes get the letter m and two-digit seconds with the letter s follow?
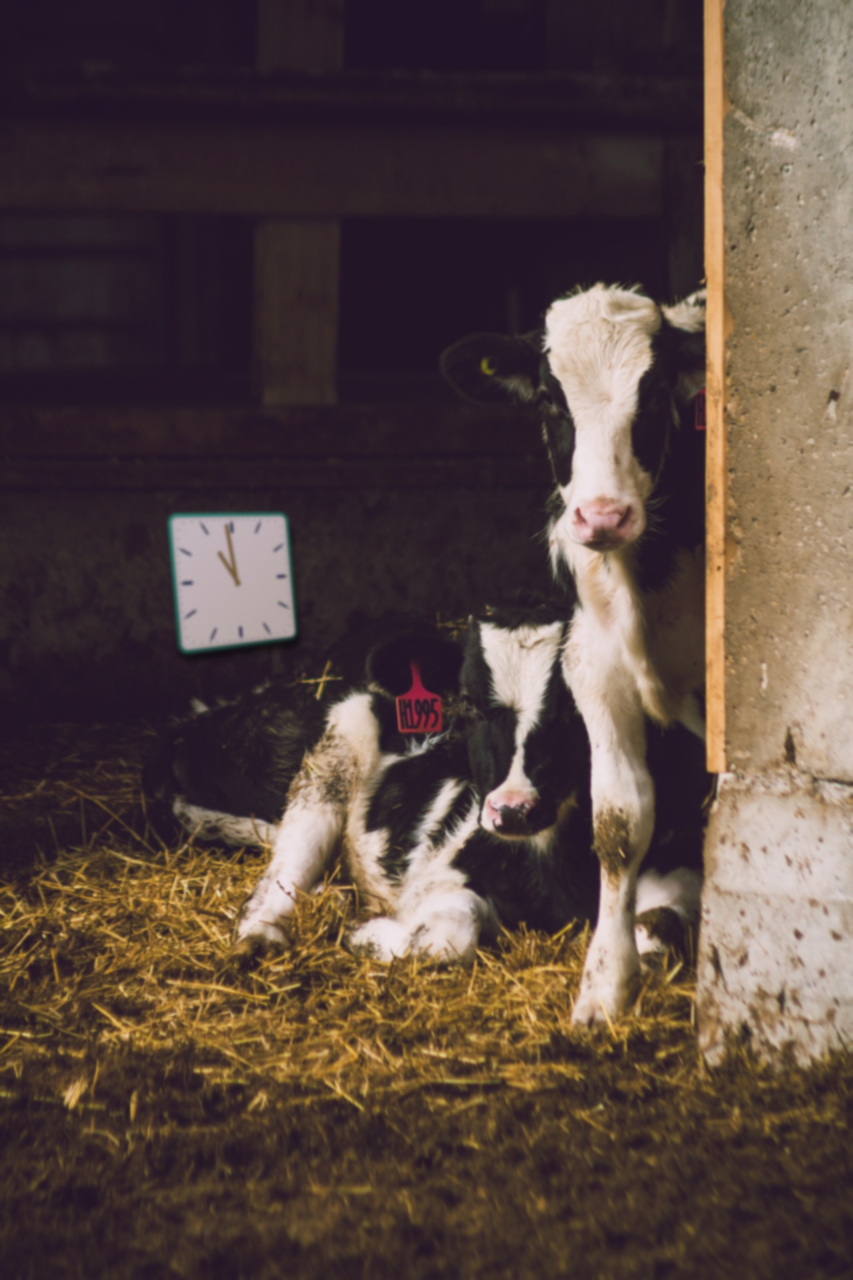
10h59
